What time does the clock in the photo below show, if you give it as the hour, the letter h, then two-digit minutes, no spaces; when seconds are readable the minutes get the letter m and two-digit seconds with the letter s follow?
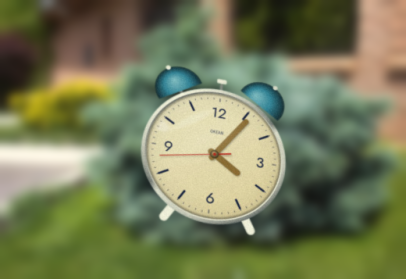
4h05m43s
